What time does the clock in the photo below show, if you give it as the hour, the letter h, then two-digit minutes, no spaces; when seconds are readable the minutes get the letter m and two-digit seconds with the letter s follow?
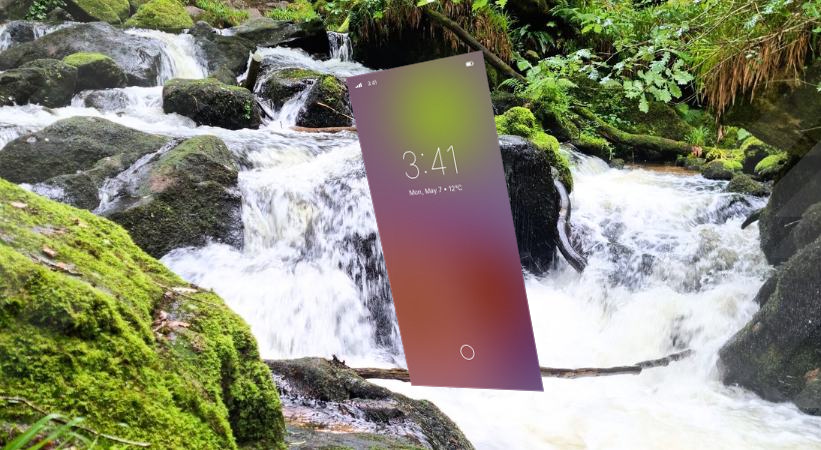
3h41
